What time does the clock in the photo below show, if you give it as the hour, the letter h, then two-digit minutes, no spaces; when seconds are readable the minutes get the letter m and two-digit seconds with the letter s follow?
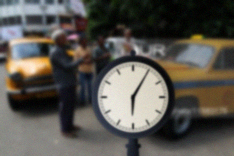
6h05
